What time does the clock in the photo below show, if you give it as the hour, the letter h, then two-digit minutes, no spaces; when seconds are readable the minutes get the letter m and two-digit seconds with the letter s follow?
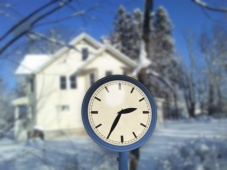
2h35
